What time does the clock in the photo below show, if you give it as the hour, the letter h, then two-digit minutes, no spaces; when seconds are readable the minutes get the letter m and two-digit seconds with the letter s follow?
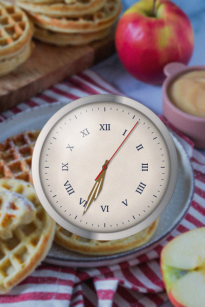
6h34m06s
